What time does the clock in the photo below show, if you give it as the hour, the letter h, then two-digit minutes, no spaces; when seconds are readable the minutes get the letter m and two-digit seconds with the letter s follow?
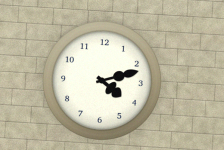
4h12
